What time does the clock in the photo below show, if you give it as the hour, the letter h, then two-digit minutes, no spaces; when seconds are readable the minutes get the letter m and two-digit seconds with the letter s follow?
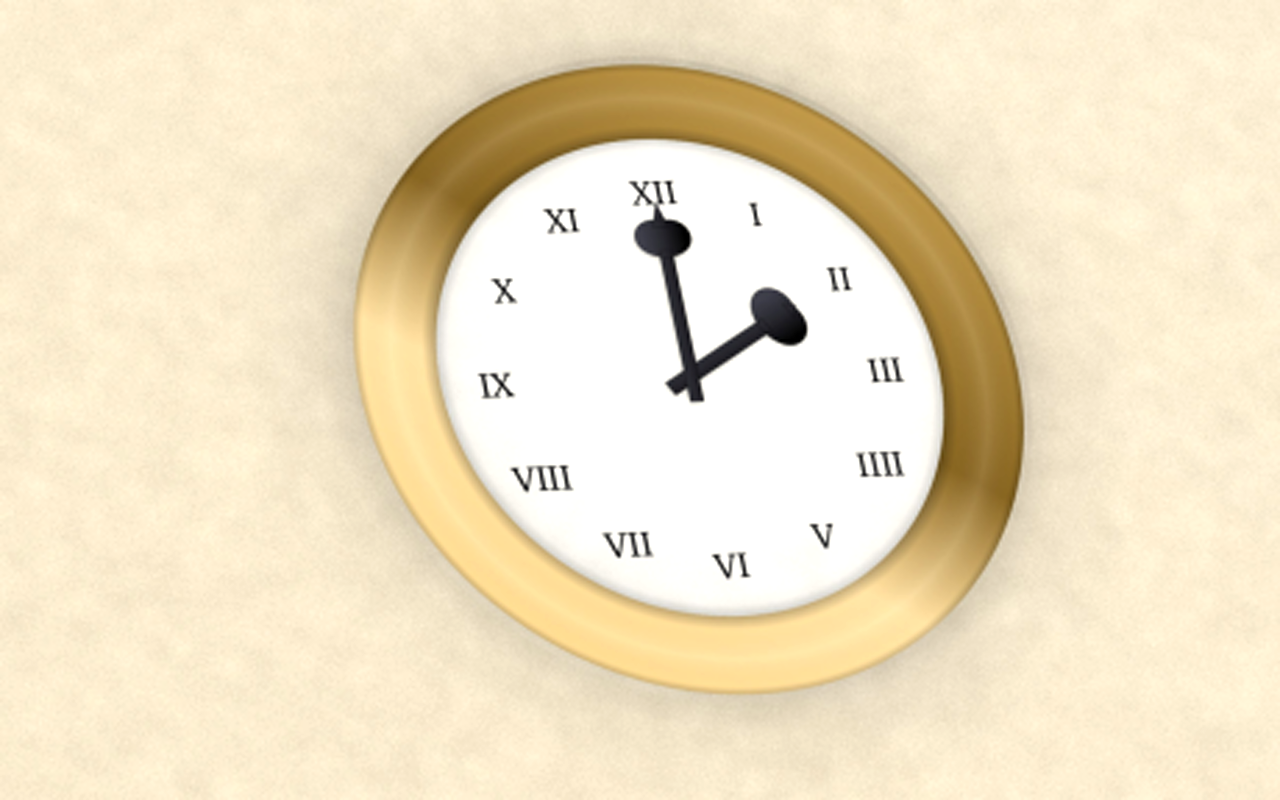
2h00
